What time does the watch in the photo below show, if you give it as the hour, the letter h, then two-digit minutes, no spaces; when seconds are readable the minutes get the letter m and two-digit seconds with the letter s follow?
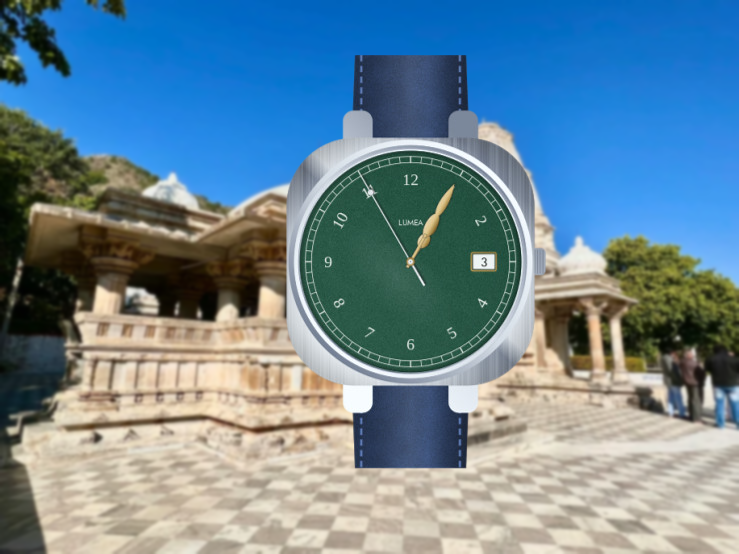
1h04m55s
